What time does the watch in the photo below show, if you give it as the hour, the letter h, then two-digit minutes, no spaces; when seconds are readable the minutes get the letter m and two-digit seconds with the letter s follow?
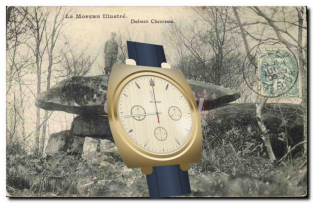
11h44
